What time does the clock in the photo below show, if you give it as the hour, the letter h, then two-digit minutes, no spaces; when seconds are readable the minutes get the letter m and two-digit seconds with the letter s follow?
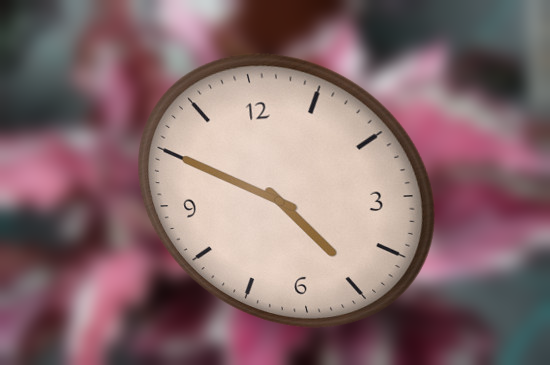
4h50
